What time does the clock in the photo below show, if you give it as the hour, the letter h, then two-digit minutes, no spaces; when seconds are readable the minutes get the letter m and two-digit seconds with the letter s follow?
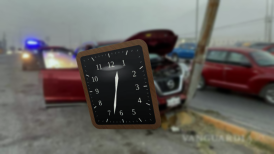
12h33
